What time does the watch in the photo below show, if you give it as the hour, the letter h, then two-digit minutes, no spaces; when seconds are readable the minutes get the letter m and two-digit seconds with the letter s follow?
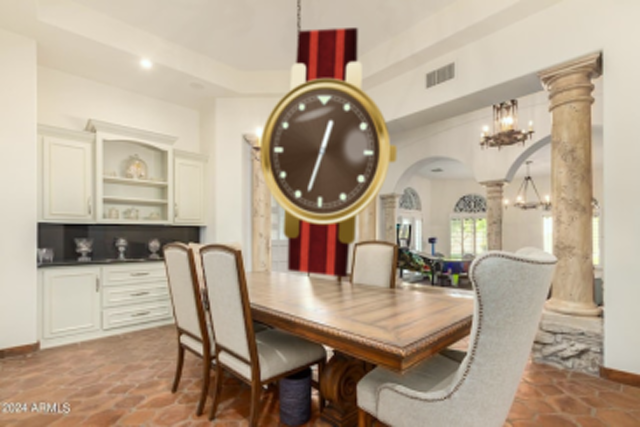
12h33
